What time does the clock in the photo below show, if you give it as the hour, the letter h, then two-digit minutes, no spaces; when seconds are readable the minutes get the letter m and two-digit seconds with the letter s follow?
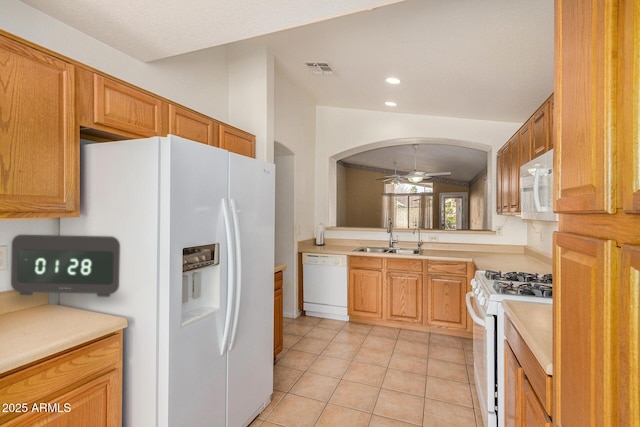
1h28
